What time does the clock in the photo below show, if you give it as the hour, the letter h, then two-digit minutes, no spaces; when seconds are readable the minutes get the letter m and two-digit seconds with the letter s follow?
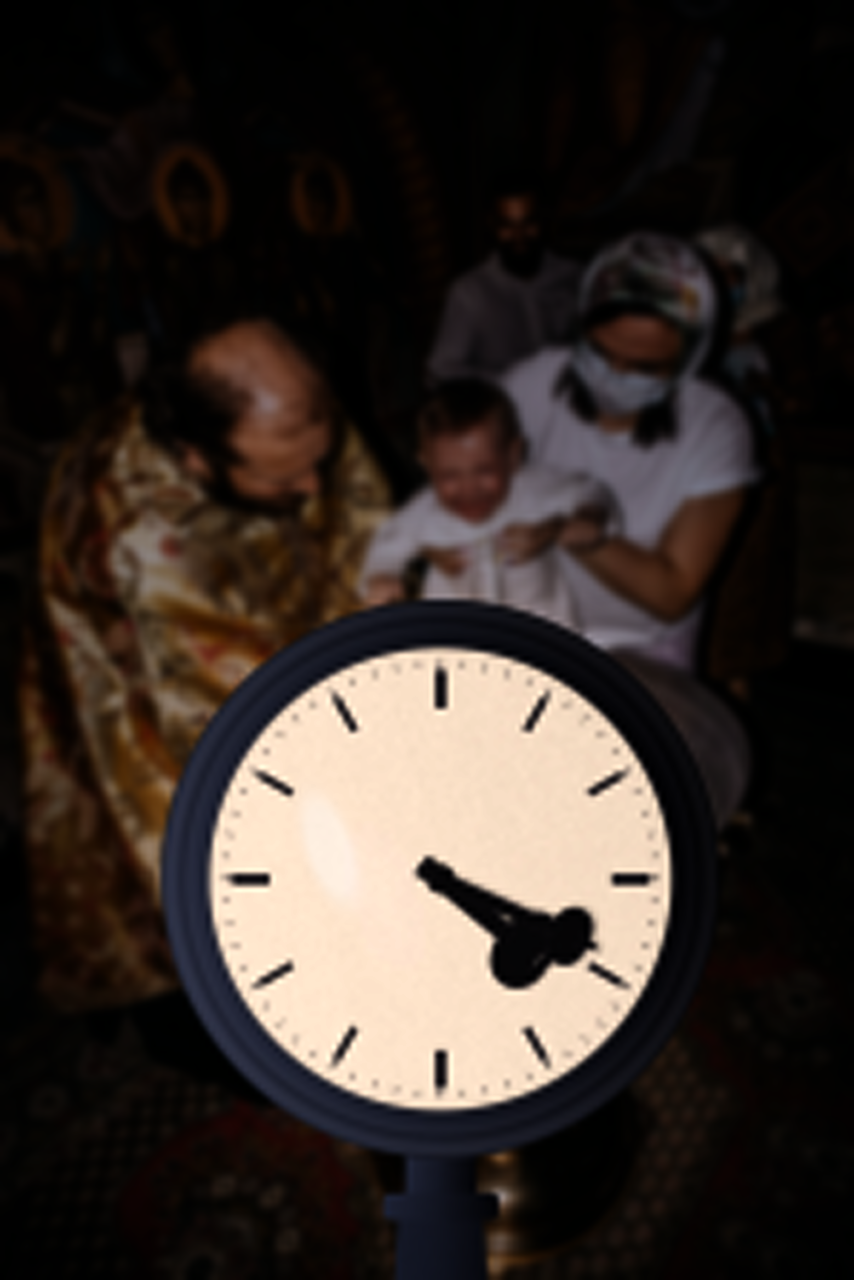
4h19
